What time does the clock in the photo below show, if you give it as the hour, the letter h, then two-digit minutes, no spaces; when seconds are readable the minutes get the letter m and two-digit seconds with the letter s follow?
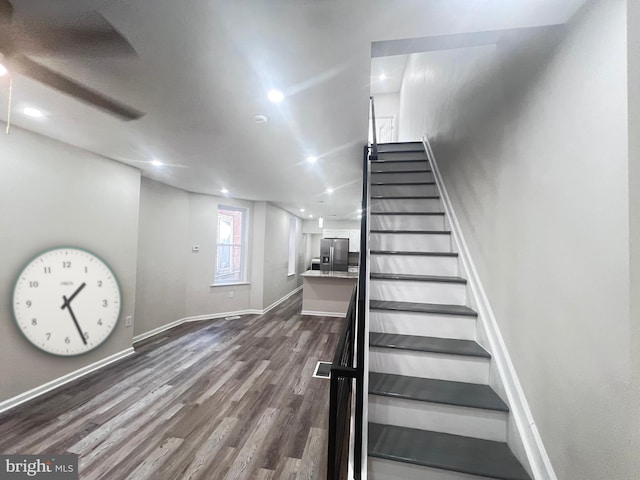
1h26
